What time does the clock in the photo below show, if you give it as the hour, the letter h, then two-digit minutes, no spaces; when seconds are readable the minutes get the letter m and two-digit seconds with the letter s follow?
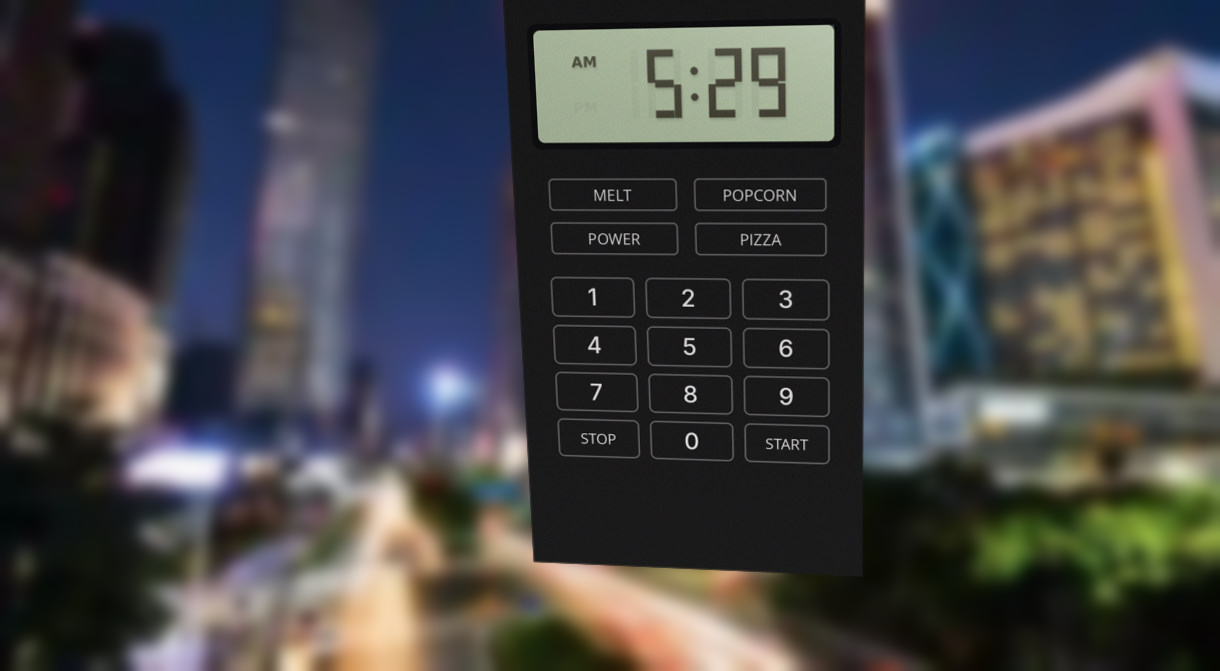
5h29
